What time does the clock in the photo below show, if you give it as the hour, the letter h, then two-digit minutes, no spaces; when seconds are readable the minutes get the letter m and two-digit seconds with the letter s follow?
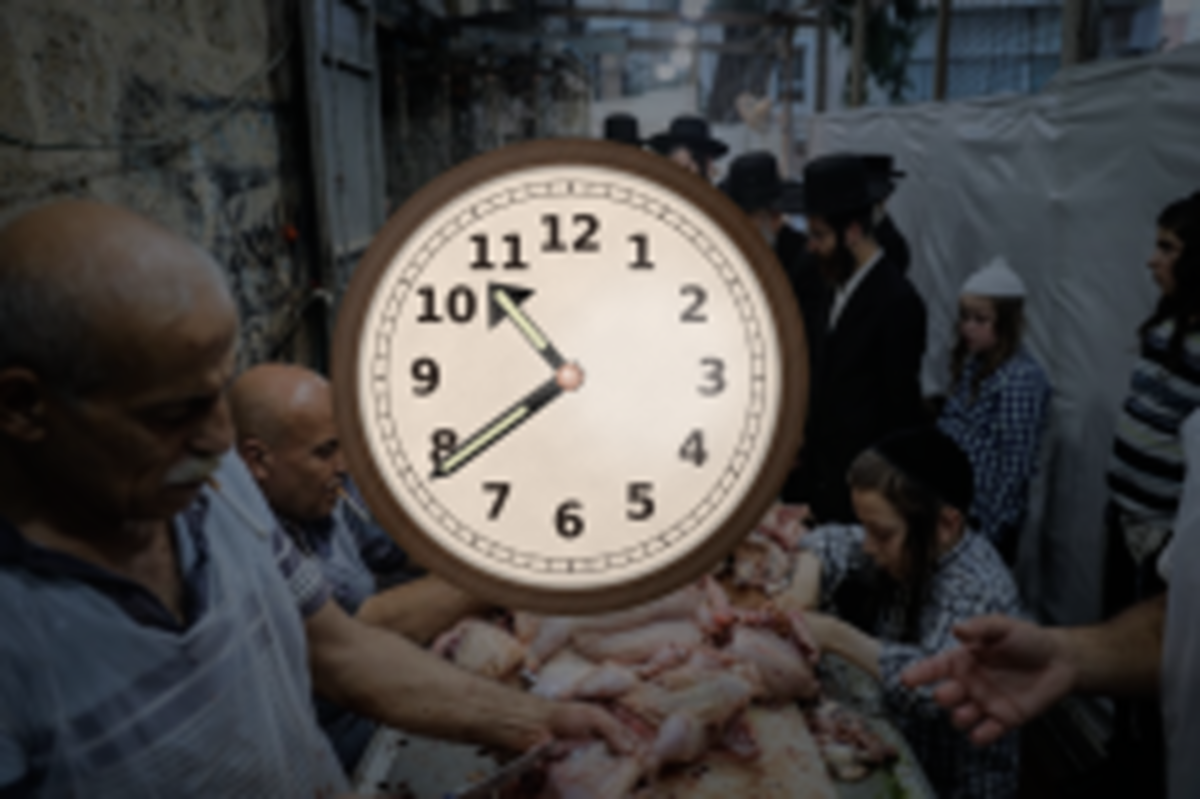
10h39
